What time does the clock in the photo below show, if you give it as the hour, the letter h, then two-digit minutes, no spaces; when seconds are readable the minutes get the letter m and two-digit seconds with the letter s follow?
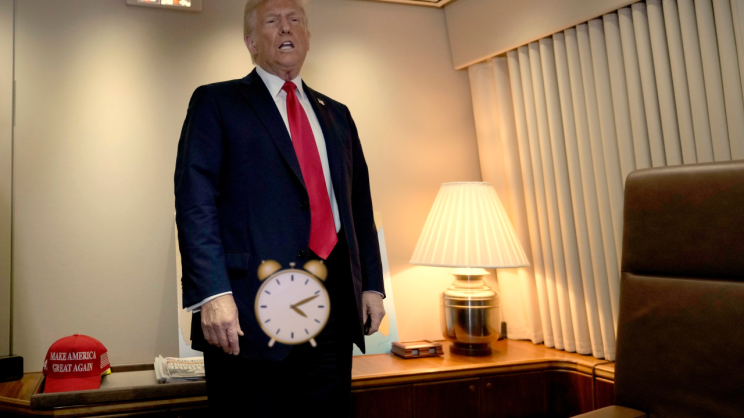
4h11
